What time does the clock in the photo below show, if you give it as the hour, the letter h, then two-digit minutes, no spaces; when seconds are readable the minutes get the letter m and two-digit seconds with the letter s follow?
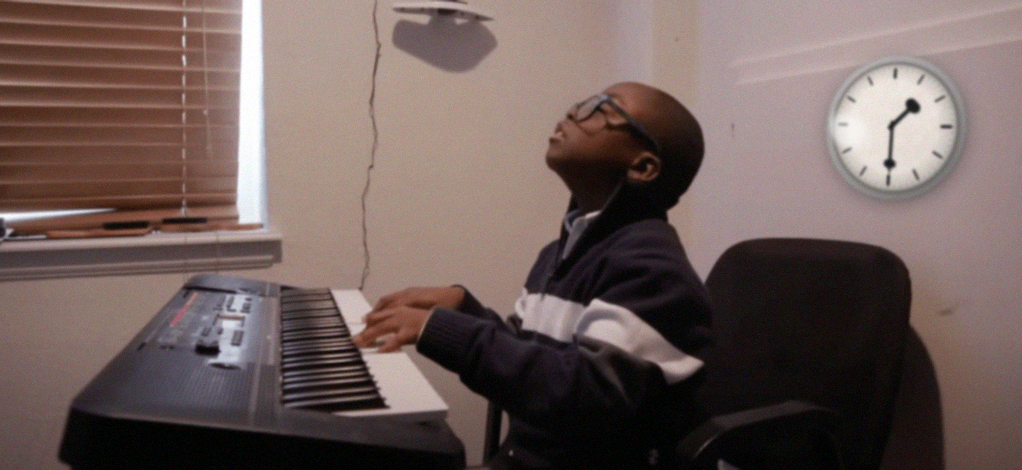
1h30
